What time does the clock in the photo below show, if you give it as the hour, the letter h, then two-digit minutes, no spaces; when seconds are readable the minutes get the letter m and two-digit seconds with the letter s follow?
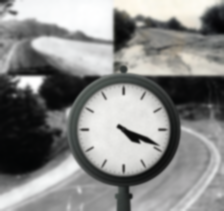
4h19
